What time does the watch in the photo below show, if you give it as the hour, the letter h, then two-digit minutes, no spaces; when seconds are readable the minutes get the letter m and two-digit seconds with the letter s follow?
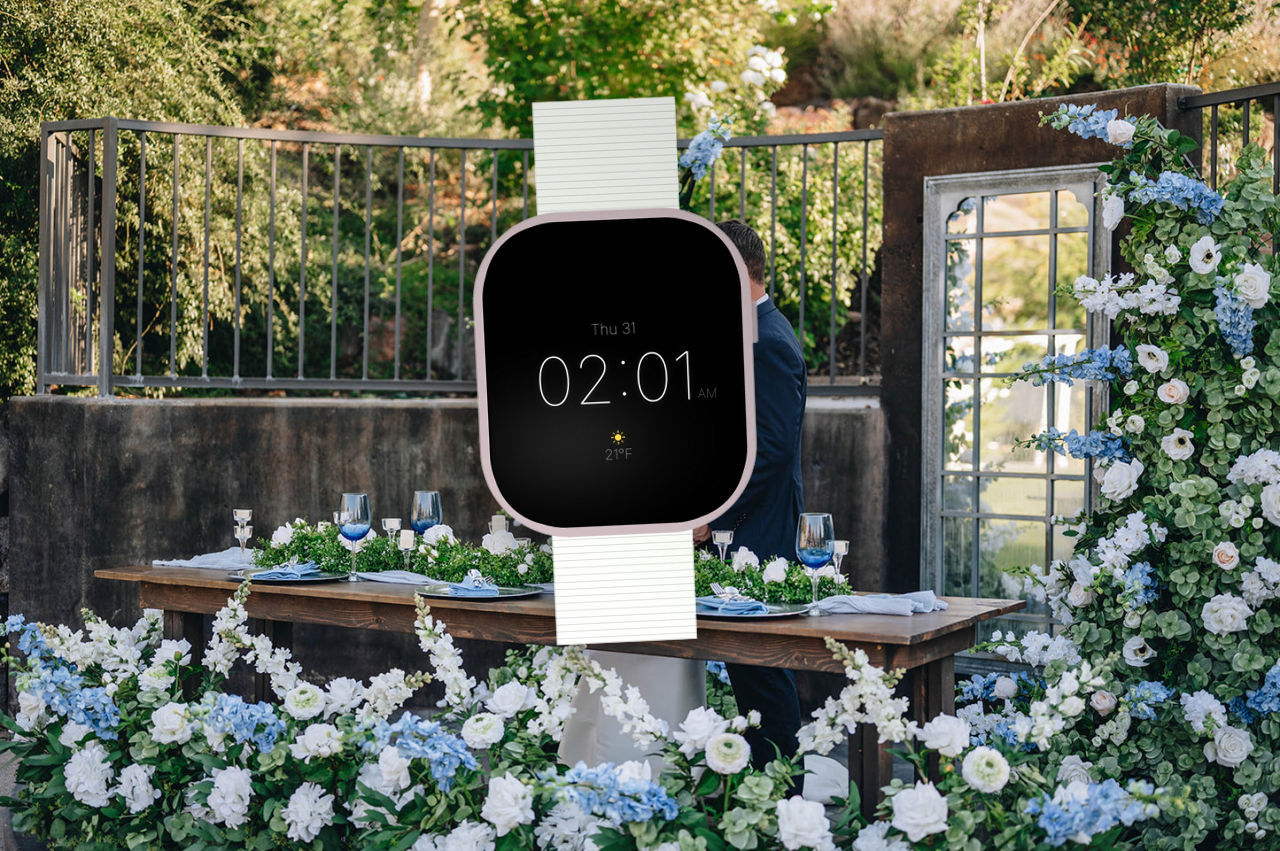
2h01
